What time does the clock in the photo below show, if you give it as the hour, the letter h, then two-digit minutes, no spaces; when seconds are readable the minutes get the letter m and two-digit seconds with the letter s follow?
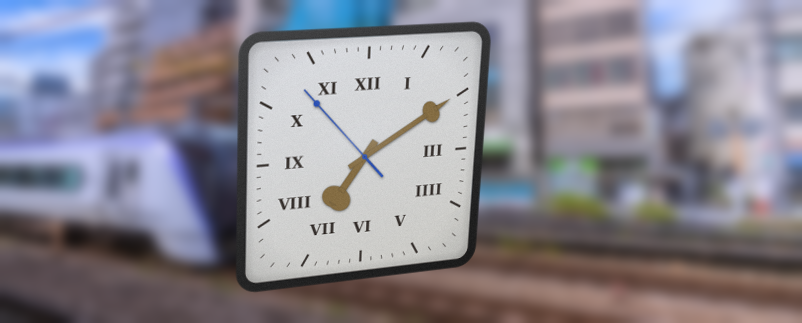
7h09m53s
